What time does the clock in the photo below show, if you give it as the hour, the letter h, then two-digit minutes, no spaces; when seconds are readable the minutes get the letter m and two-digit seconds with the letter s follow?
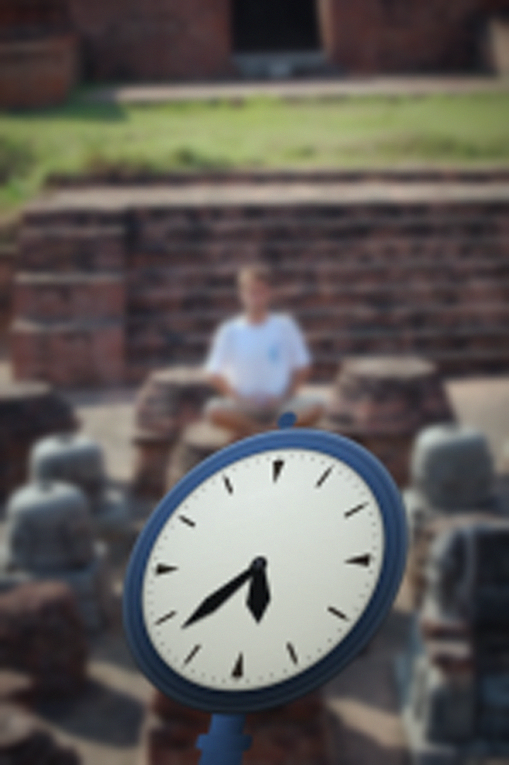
5h38
